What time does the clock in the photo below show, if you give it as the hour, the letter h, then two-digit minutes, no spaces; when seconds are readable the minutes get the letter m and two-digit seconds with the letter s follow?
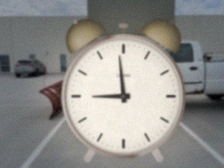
8h59
